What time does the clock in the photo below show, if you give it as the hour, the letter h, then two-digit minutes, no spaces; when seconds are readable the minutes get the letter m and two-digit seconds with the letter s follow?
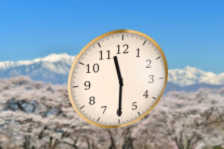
11h30
